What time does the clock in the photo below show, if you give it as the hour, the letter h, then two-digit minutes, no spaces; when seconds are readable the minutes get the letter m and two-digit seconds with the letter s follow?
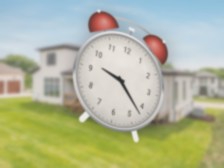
9h22
